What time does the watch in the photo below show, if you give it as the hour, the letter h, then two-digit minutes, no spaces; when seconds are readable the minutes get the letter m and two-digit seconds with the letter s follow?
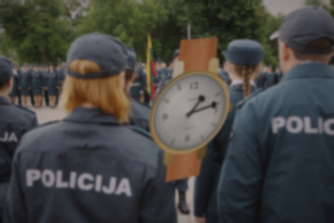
1h13
